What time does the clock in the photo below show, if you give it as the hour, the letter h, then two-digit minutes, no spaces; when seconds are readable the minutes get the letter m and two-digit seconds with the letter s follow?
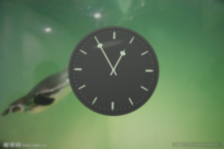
12h55
